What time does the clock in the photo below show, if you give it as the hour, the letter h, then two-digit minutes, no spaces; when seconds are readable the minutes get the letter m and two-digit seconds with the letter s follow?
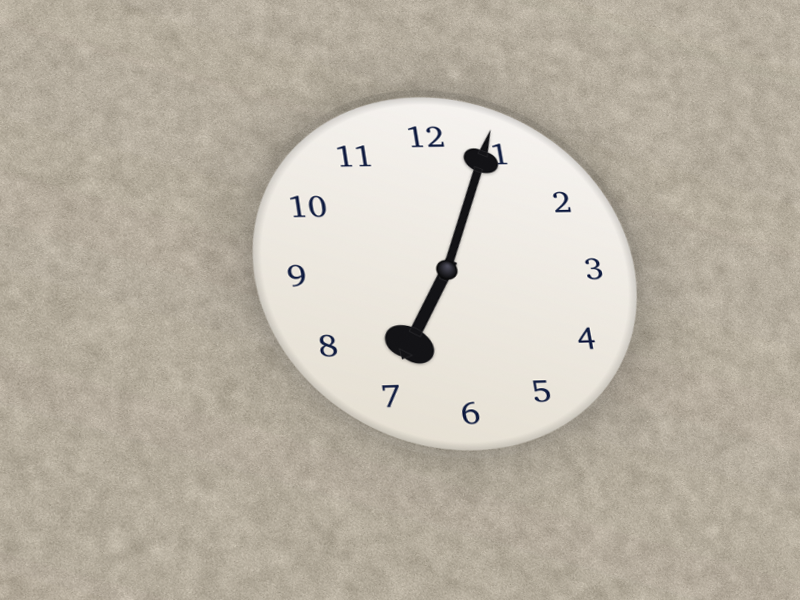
7h04
